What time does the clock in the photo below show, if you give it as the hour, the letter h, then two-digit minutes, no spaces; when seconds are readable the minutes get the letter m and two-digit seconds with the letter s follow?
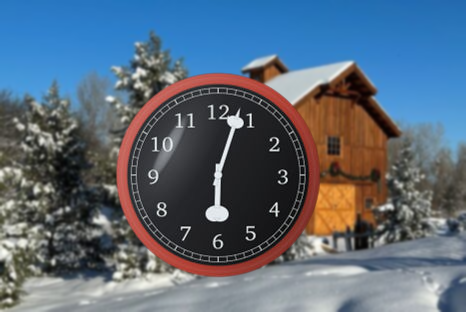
6h03
